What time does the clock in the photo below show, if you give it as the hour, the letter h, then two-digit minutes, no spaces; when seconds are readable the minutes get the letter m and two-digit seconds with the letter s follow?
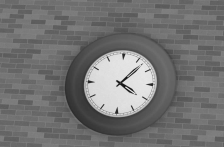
4h07
